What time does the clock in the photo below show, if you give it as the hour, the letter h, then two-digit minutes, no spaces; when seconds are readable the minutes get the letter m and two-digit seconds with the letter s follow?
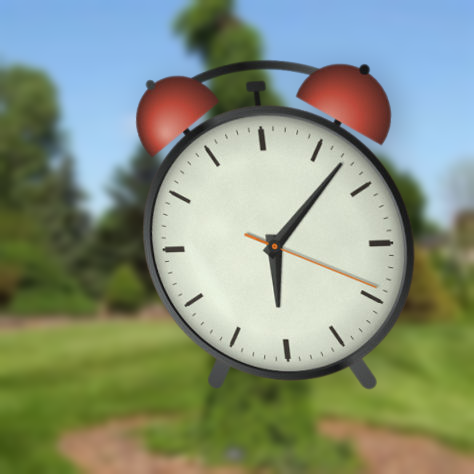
6h07m19s
